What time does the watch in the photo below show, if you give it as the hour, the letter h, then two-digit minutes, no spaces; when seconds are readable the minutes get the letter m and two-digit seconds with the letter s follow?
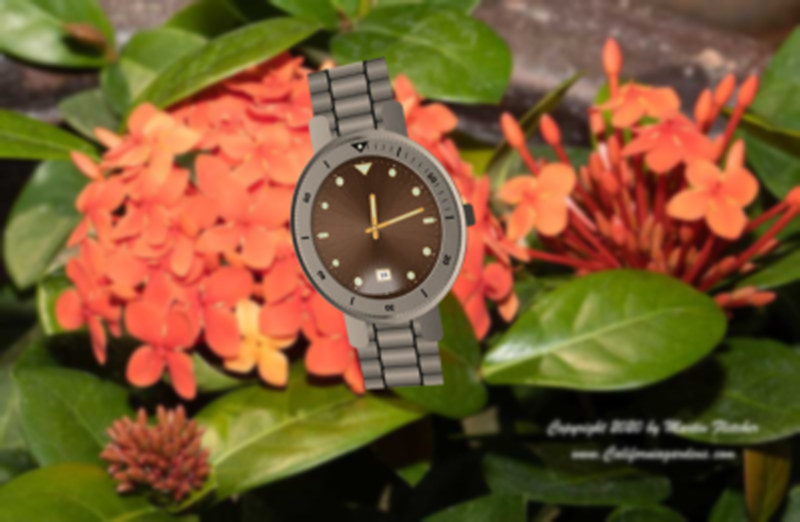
12h13
